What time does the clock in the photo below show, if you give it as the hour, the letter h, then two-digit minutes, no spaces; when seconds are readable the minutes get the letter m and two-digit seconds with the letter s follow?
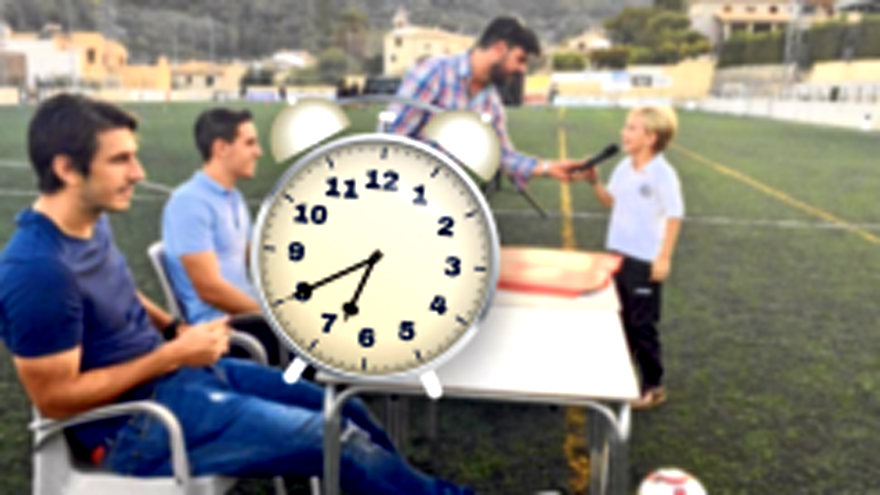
6h40
